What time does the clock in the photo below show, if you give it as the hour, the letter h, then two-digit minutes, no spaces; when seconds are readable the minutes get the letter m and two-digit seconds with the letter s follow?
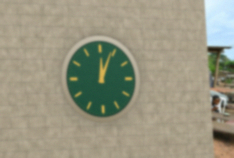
12h04
